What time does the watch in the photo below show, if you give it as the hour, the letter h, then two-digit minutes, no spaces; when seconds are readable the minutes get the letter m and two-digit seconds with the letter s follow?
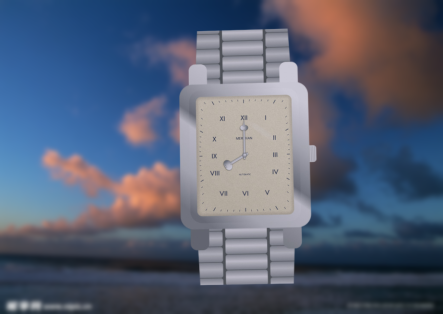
8h00
